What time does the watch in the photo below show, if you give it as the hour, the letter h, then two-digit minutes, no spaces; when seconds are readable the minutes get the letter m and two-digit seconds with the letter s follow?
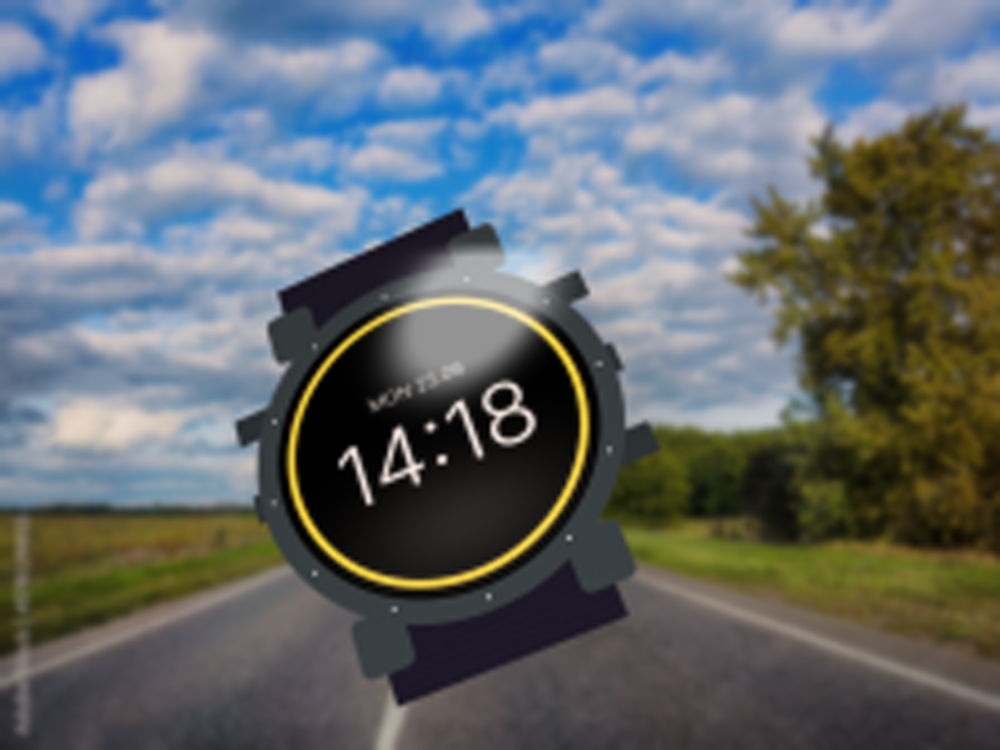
14h18
